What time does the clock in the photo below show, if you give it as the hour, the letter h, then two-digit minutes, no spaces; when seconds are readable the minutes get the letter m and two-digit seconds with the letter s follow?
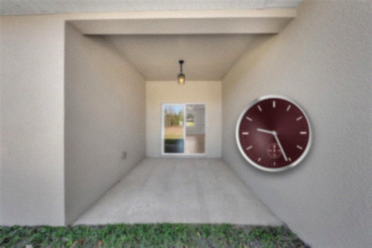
9h26
